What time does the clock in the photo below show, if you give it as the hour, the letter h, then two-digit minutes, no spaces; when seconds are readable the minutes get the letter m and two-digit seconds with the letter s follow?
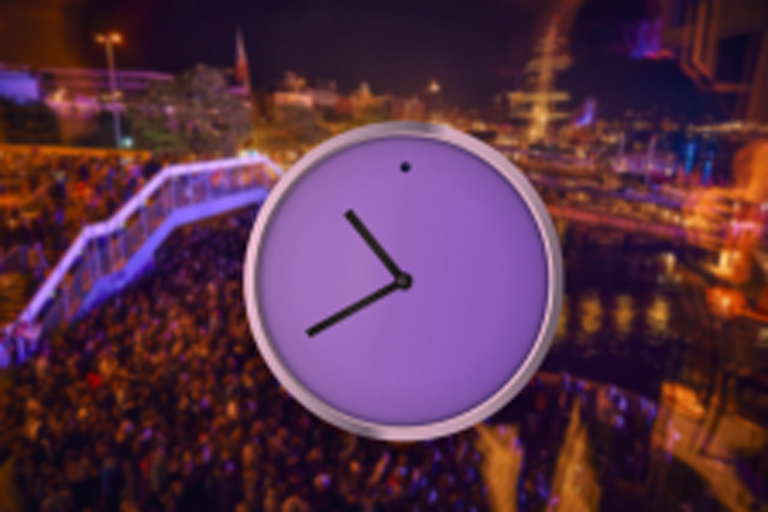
10h40
